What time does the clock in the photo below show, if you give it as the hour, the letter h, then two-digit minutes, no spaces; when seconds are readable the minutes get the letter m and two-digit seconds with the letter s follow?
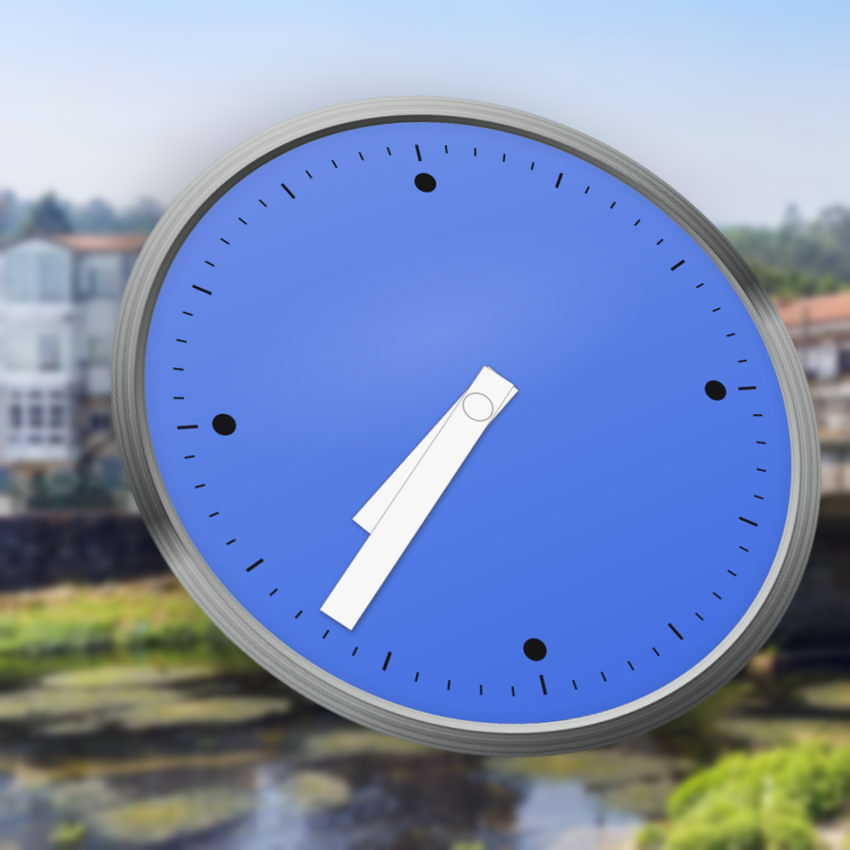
7h37
